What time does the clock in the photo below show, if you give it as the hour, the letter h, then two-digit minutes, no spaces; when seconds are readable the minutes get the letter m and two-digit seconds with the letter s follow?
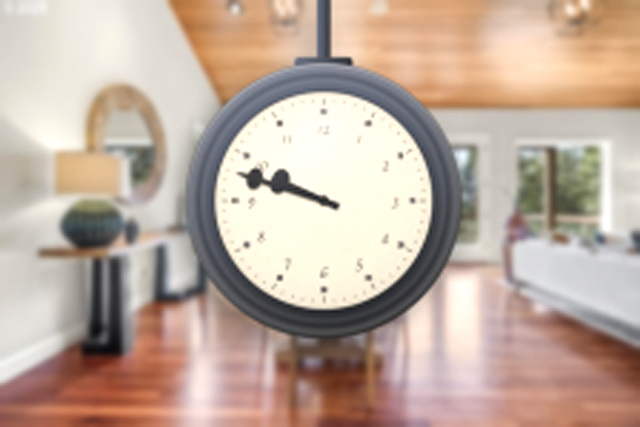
9h48
